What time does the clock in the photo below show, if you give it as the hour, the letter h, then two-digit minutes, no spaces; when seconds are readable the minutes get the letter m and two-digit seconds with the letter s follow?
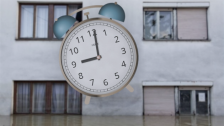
9h01
